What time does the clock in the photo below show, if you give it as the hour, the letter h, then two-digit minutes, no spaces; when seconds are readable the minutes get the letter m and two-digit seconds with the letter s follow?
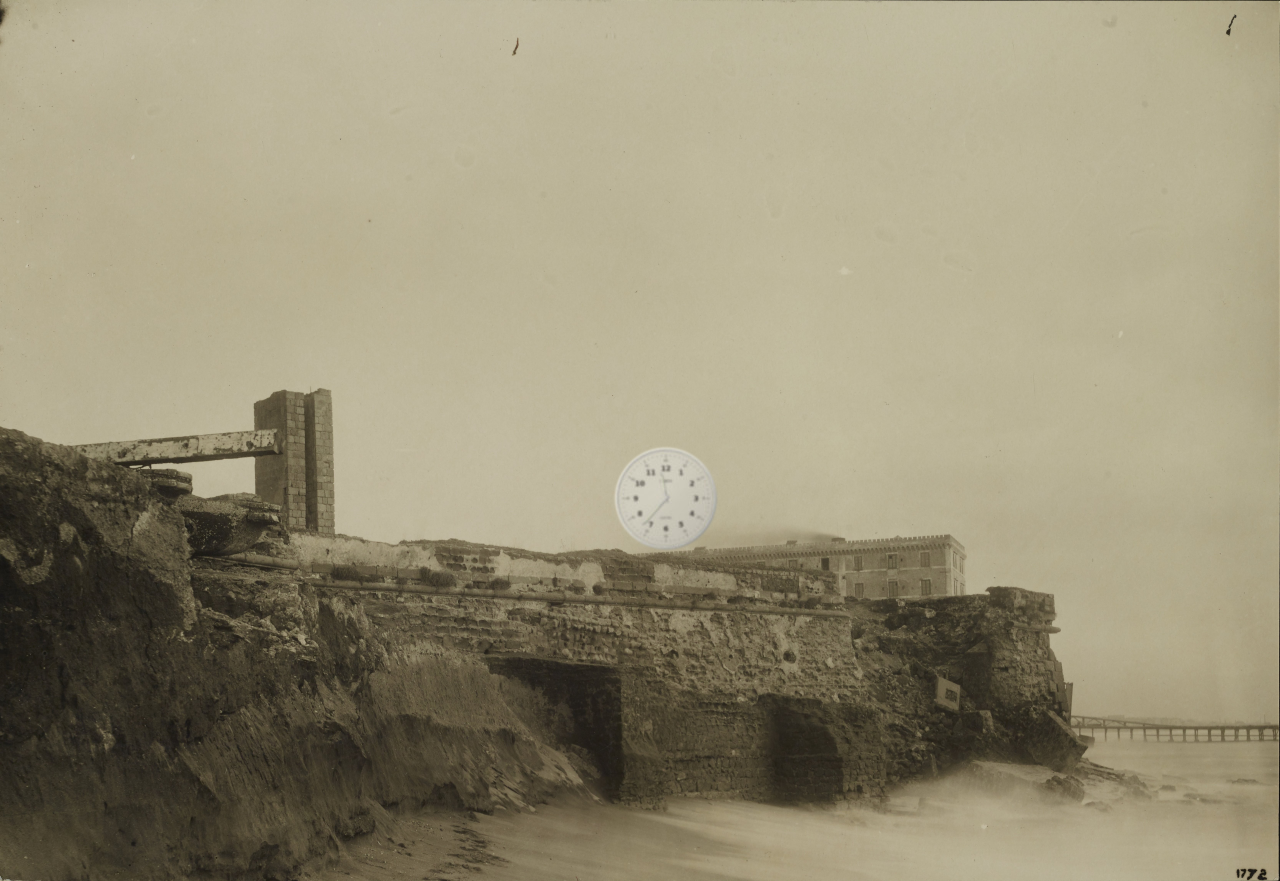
11h37
